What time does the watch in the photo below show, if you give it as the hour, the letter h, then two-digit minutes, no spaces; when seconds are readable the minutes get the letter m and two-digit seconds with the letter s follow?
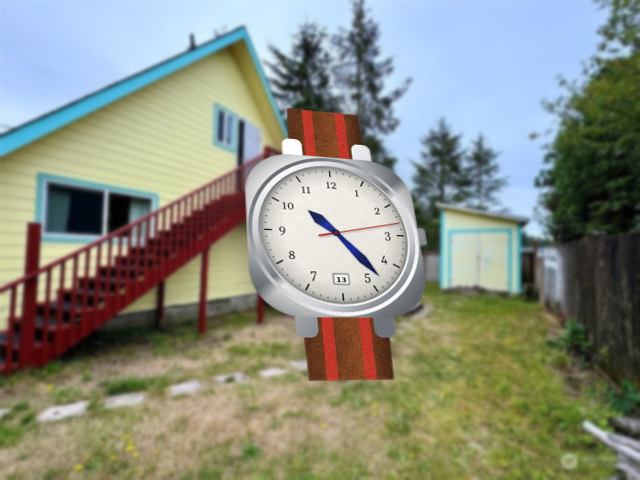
10h23m13s
